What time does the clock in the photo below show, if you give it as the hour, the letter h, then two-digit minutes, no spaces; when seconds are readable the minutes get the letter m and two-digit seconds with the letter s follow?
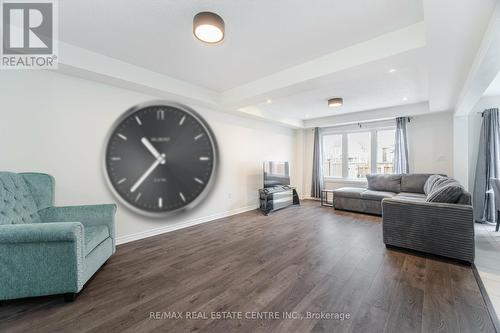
10h37
